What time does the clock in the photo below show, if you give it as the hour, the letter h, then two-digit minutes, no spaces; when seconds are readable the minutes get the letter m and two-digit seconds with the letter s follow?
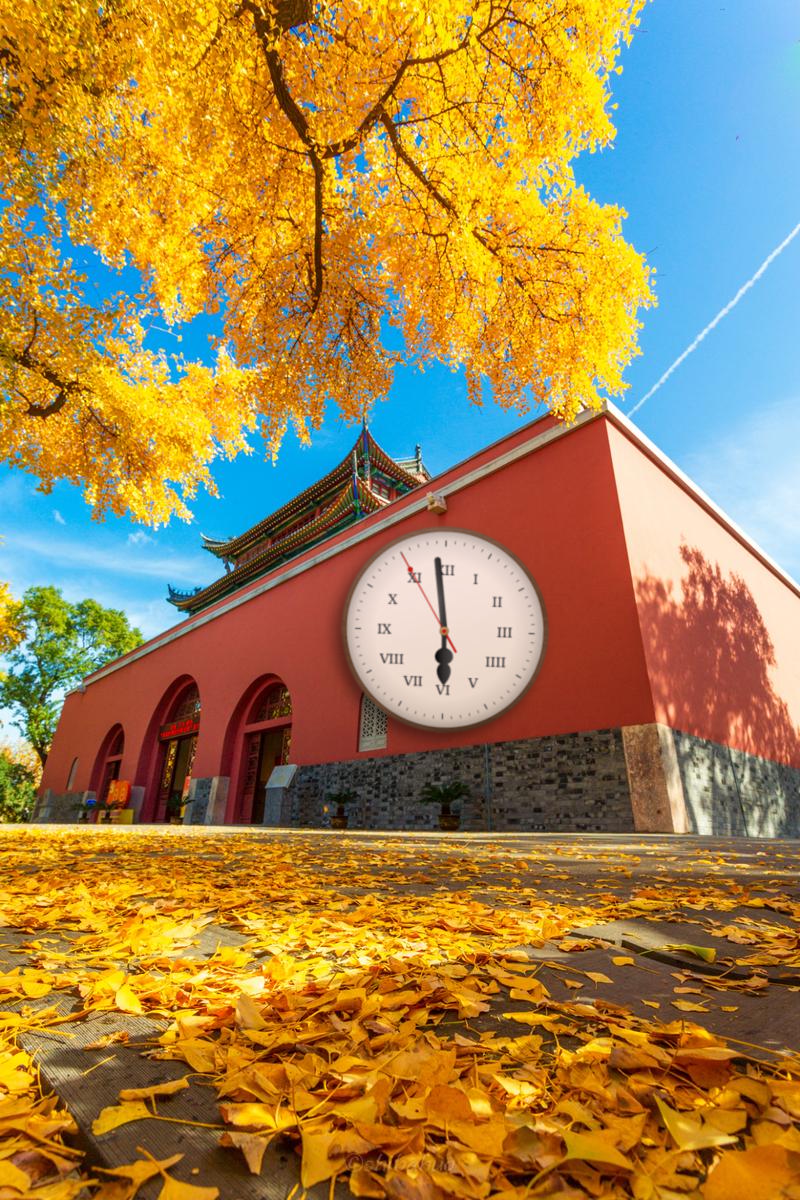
5h58m55s
